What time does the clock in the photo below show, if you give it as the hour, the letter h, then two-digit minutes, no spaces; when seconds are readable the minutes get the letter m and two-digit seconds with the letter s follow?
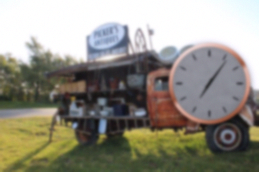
7h06
